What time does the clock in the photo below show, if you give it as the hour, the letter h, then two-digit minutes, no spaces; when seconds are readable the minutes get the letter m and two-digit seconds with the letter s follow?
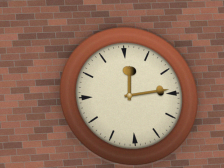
12h14
